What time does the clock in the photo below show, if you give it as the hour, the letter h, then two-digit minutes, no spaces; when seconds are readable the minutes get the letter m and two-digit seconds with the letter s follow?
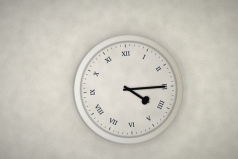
4h15
